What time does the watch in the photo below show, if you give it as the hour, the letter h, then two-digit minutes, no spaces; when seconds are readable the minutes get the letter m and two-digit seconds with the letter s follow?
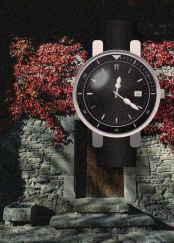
12h21
